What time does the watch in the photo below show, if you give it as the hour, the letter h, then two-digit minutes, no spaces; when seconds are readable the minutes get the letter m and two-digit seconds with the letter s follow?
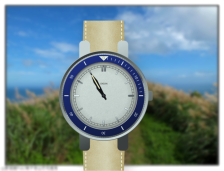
10h55
